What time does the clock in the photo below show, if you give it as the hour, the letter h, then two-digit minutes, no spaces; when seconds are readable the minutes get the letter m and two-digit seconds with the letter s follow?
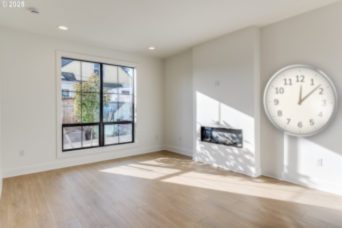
12h08
